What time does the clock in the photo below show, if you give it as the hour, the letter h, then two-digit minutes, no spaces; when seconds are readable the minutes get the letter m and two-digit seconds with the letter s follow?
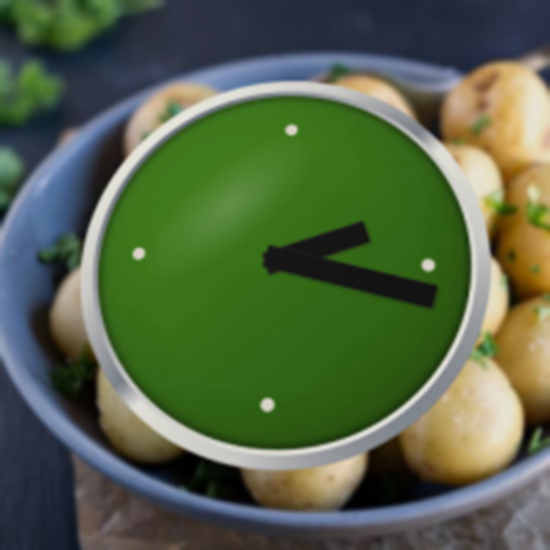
2h17
